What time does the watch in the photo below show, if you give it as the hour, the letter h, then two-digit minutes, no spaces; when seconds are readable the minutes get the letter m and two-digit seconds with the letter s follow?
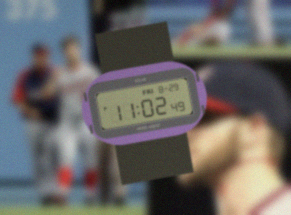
11h02
